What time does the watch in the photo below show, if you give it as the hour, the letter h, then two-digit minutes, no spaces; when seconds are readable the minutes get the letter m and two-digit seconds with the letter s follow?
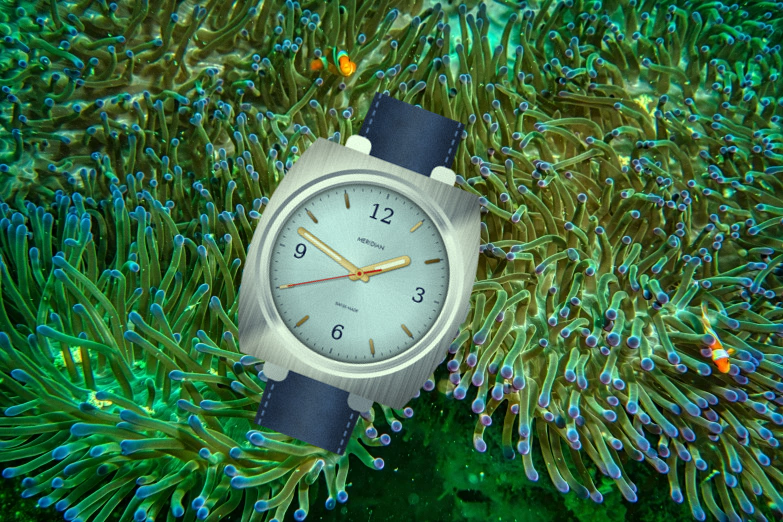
1h47m40s
